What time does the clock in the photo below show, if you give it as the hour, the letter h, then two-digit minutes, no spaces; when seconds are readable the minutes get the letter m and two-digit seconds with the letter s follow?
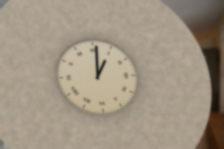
1h01
